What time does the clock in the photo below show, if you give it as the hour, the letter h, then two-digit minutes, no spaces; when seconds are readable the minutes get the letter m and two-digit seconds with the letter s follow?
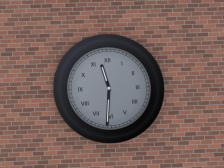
11h31
